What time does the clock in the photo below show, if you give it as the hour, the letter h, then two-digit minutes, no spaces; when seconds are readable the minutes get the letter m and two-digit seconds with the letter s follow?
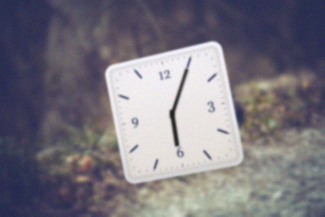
6h05
